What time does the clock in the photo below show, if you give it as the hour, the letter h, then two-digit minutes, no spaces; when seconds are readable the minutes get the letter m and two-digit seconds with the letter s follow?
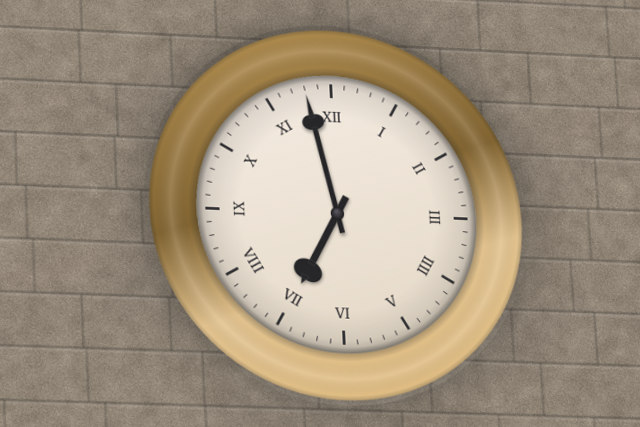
6h58
